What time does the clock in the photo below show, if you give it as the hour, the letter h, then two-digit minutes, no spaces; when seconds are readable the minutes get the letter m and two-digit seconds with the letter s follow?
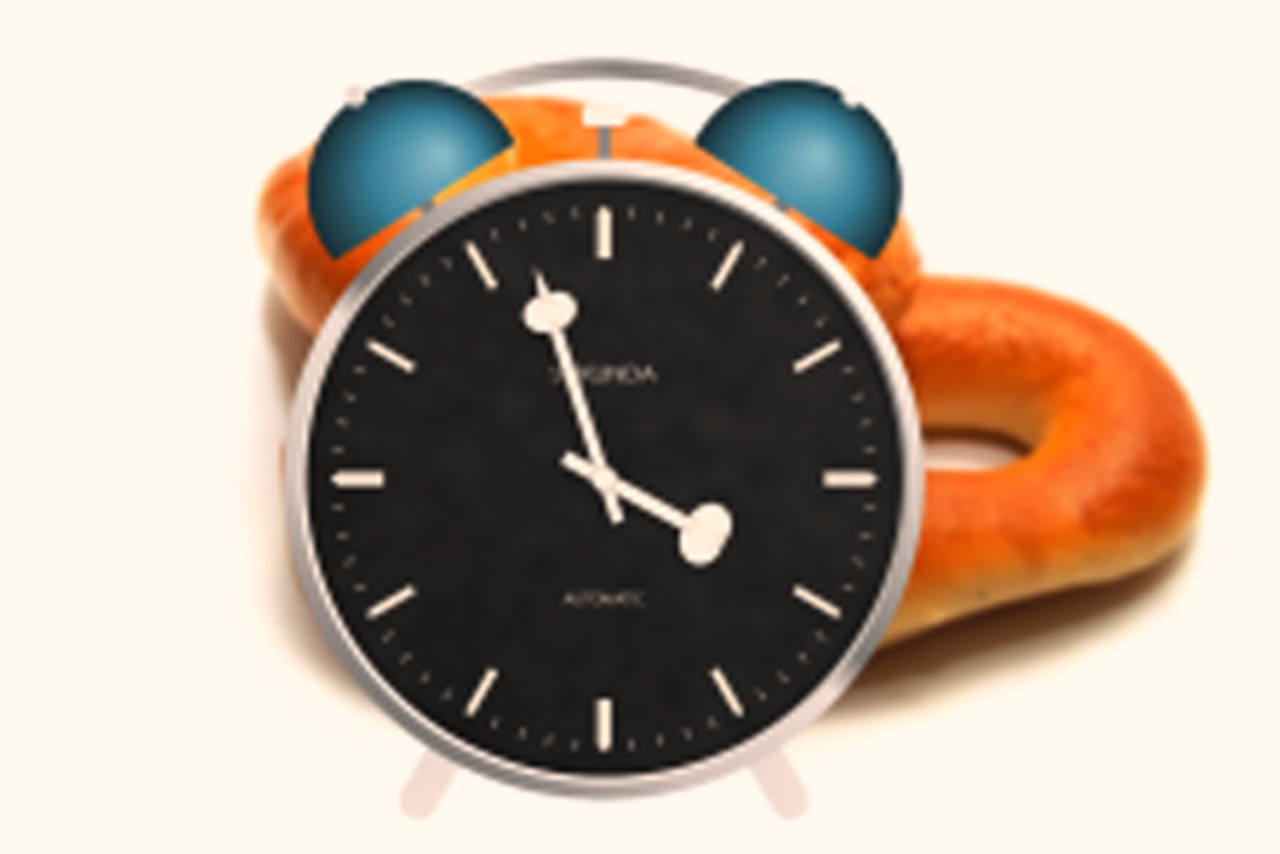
3h57
